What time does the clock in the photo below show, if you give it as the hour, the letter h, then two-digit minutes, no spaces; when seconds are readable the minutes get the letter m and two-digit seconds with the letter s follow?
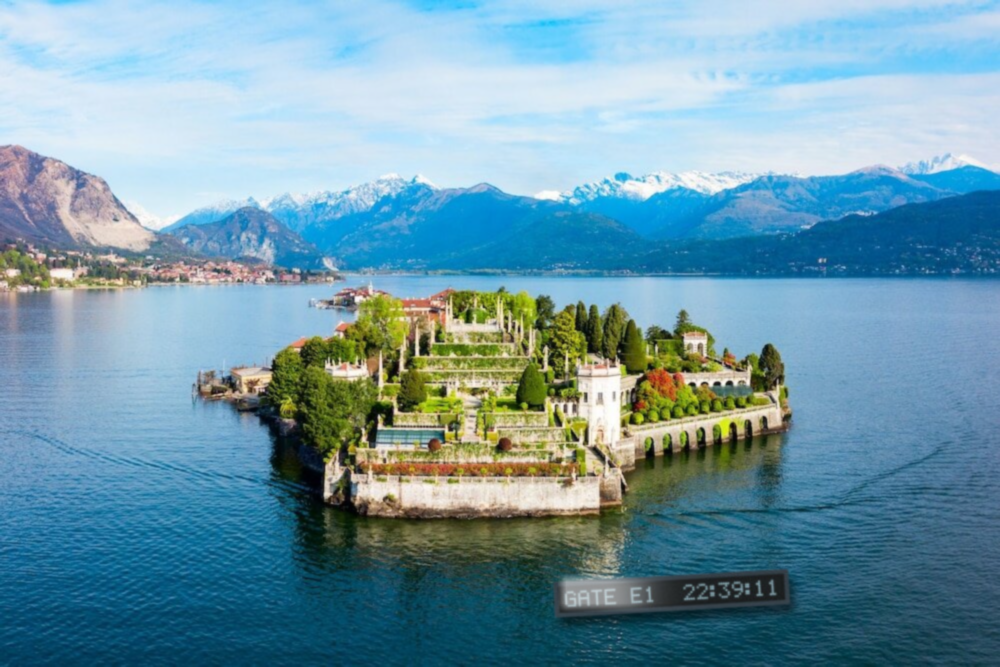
22h39m11s
